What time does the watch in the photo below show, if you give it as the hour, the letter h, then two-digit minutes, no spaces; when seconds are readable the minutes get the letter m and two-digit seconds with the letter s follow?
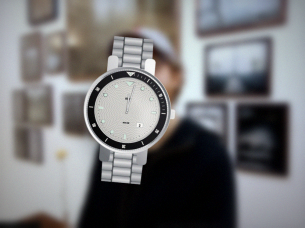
12h02
